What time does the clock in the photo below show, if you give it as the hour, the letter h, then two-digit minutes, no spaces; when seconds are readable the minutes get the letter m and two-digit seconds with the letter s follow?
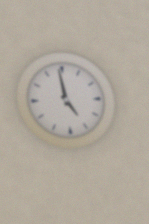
4h59
